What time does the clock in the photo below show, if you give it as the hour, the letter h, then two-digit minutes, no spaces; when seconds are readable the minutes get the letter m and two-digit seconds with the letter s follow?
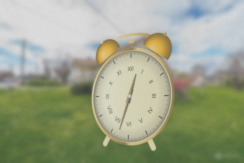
12h33
